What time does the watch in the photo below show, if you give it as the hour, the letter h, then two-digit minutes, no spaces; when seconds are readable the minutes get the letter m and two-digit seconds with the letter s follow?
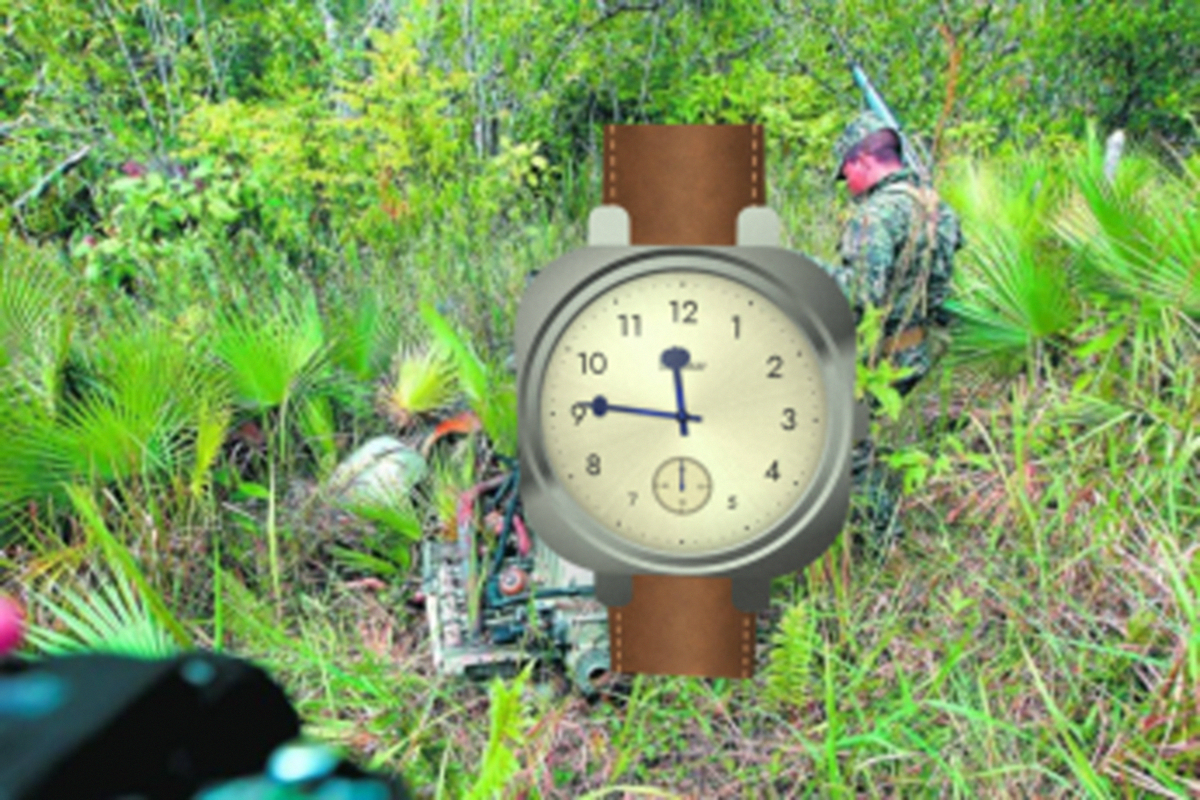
11h46
